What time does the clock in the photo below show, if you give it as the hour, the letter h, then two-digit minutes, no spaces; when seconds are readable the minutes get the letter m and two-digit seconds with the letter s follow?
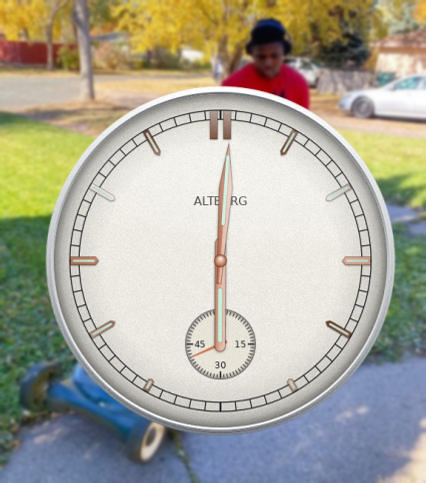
6h00m41s
